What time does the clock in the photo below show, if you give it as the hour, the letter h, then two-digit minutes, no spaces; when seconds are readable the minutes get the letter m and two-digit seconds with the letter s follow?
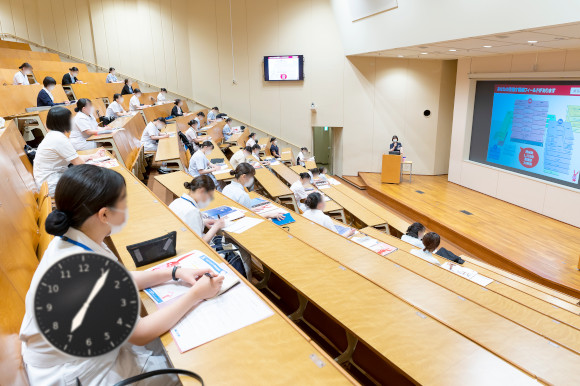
7h06
